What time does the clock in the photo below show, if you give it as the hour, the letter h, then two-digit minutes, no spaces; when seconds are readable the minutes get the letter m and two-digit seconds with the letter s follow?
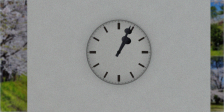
1h04
